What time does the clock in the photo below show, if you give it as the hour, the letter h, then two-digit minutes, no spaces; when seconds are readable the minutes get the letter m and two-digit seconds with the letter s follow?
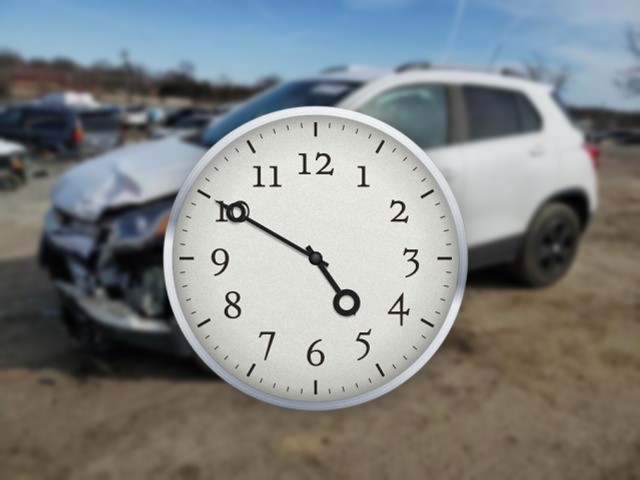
4h50
